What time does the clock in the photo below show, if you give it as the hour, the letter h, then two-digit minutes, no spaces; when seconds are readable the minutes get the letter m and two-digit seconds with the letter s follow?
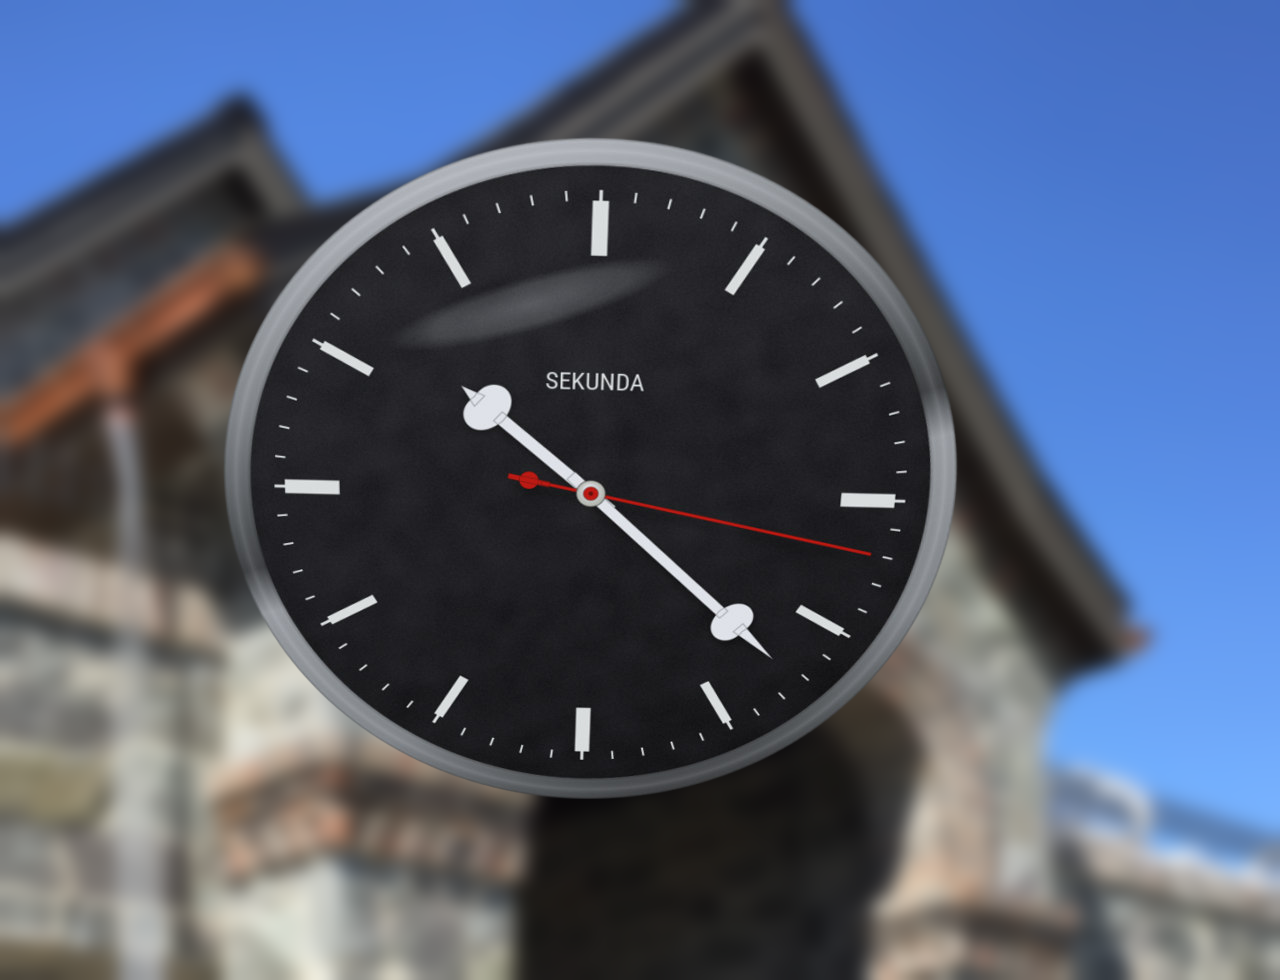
10h22m17s
